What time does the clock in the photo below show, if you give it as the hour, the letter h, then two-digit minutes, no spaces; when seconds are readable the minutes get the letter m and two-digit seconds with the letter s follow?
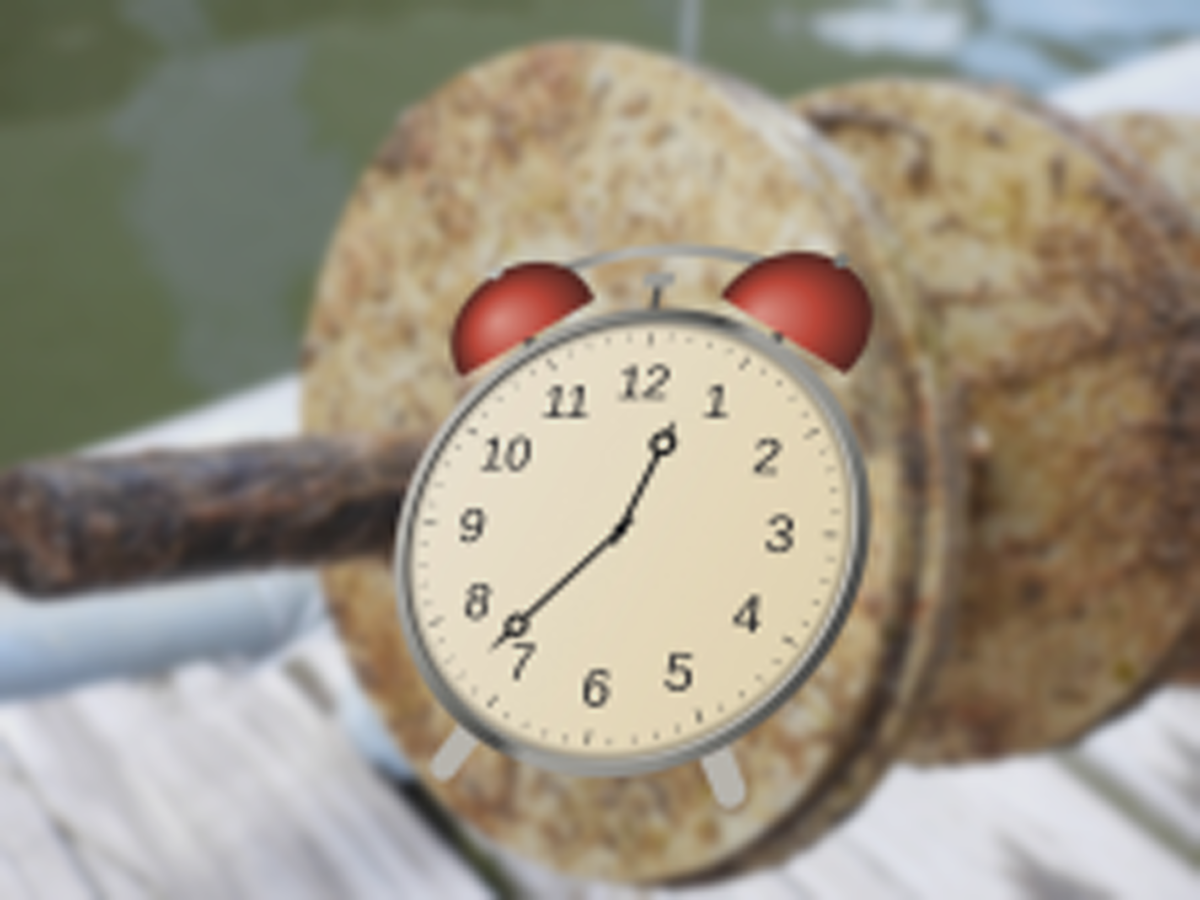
12h37
